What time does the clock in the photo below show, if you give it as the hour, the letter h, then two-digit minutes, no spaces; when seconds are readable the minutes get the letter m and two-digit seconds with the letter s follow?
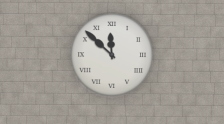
11h52
